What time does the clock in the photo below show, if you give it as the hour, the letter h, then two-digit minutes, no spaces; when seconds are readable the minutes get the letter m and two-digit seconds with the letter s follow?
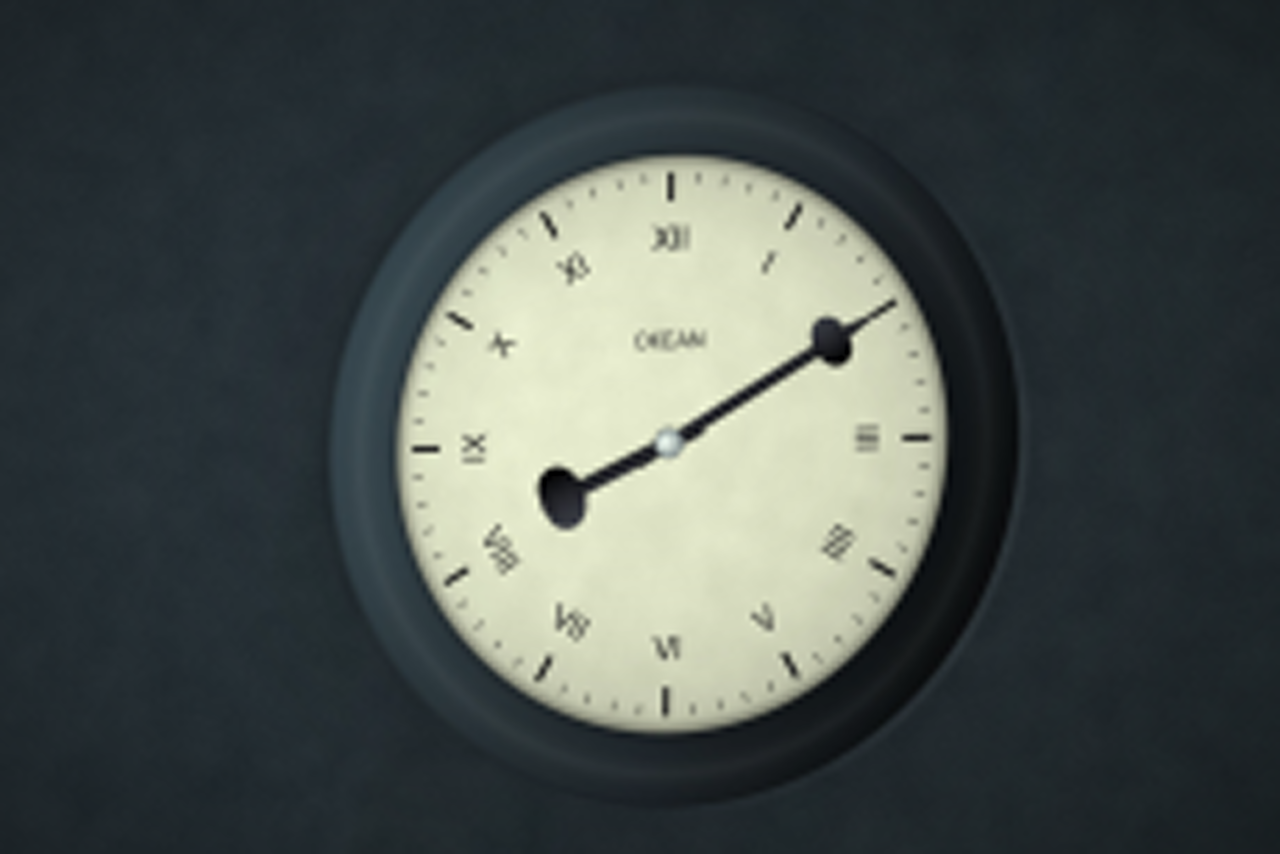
8h10
